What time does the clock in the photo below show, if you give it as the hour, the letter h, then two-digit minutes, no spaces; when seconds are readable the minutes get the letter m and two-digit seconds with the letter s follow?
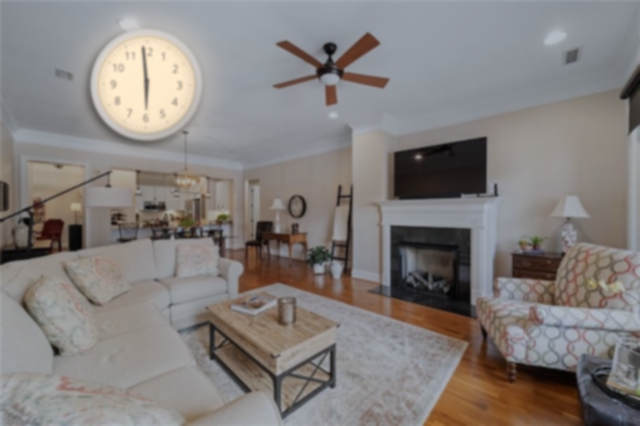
5h59
